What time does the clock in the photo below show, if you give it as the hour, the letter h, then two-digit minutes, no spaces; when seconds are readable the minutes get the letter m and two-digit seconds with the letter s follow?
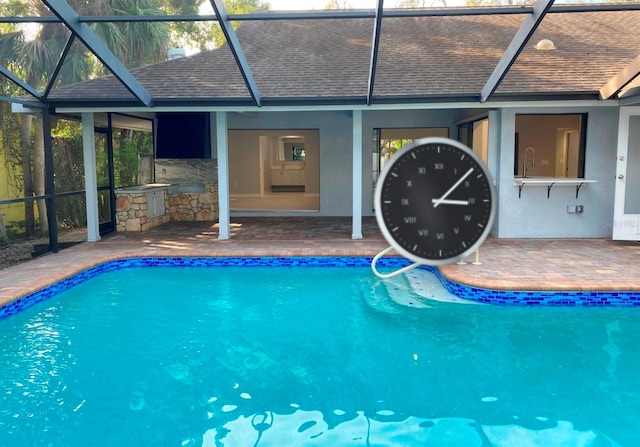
3h08
